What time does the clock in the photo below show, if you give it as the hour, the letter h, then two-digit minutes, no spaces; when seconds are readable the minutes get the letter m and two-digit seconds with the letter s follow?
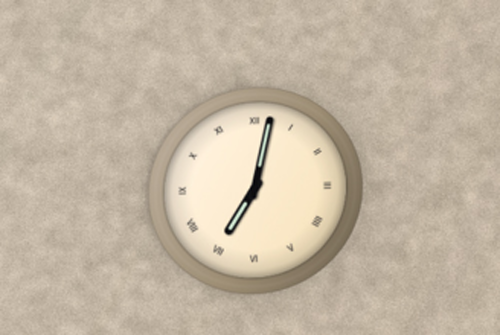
7h02
